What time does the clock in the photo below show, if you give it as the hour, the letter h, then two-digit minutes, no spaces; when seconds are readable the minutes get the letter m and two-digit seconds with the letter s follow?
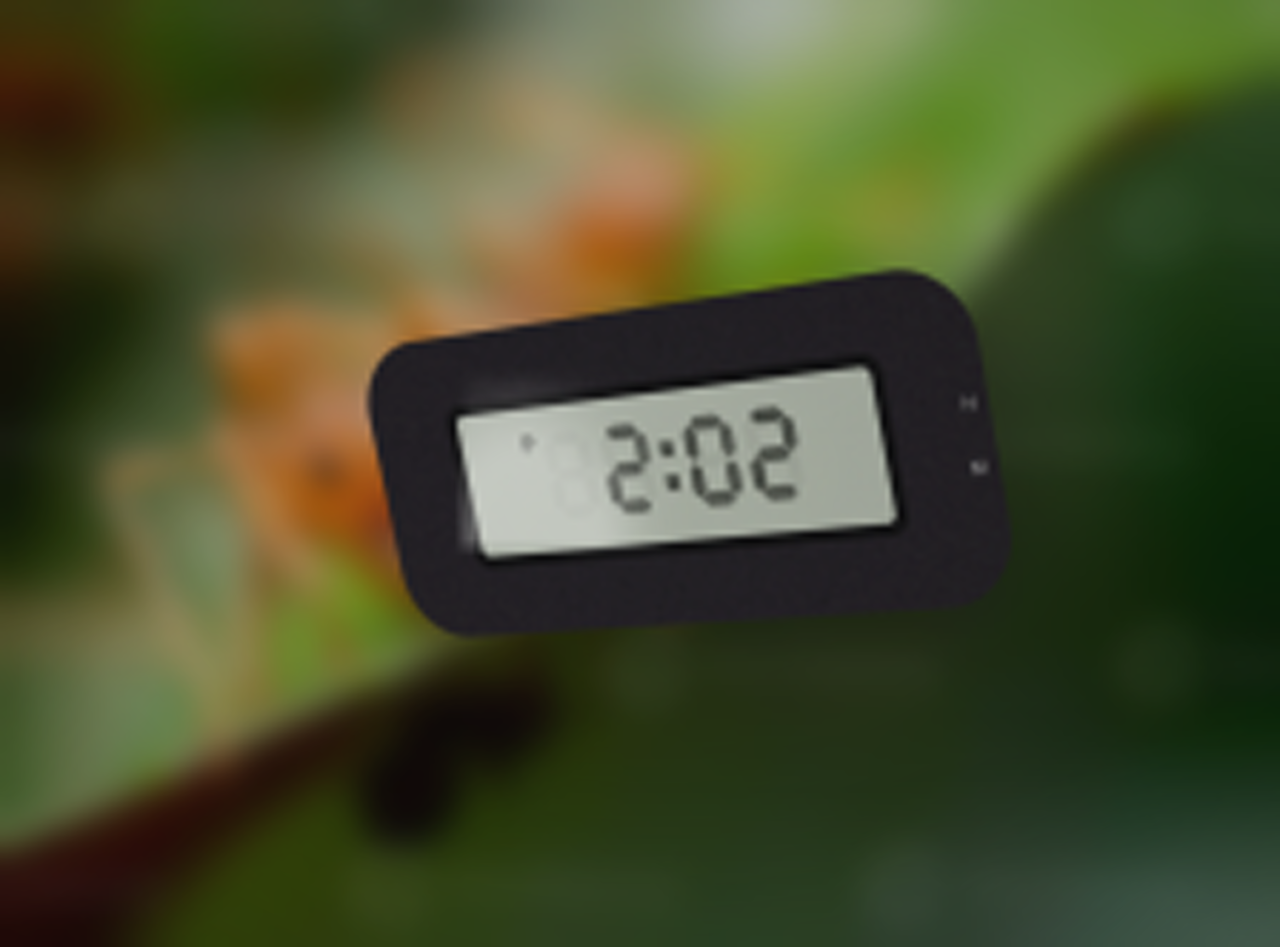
2h02
